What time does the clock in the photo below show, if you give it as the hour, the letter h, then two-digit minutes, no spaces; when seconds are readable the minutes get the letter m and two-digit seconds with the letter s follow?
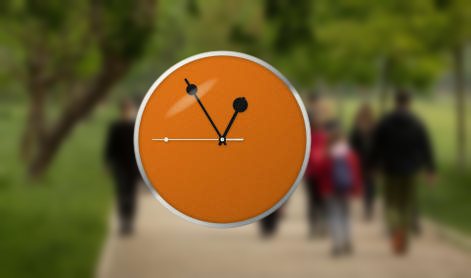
12h54m45s
